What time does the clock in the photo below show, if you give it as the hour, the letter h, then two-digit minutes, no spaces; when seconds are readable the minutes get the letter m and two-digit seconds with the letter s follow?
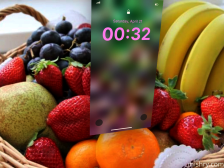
0h32
